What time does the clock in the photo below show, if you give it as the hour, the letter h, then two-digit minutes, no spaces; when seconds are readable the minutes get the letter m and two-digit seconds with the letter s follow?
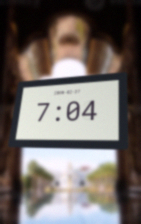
7h04
